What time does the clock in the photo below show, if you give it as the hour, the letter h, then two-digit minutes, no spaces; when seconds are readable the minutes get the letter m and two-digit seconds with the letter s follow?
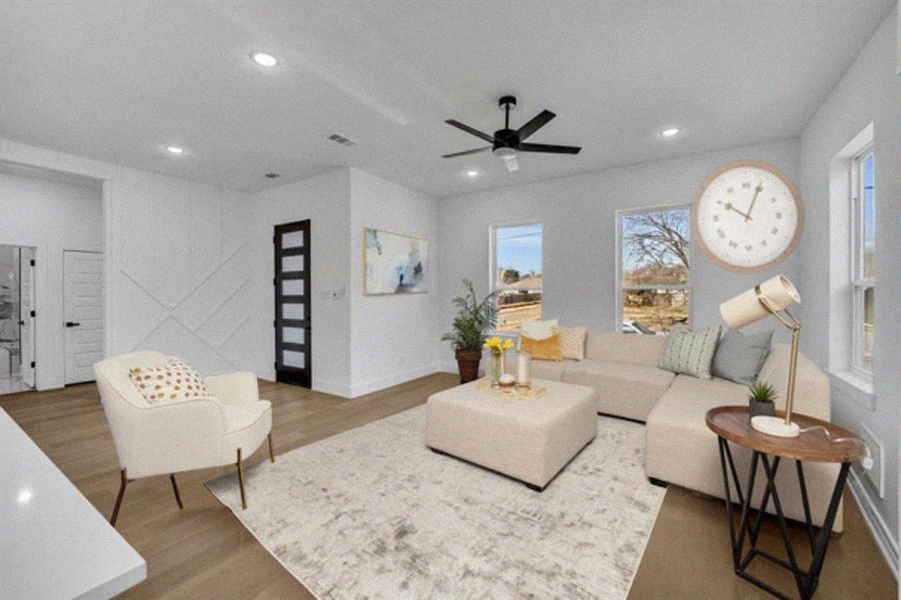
10h04
